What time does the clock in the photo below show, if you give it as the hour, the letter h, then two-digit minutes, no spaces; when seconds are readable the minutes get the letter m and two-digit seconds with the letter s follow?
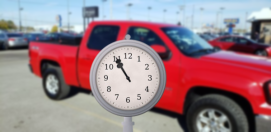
10h55
